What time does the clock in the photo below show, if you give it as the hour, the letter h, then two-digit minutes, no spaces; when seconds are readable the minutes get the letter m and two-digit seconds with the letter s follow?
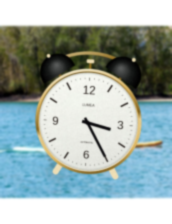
3h25
